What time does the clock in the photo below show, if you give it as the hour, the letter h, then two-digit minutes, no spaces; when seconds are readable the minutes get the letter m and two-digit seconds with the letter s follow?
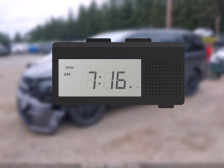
7h16
